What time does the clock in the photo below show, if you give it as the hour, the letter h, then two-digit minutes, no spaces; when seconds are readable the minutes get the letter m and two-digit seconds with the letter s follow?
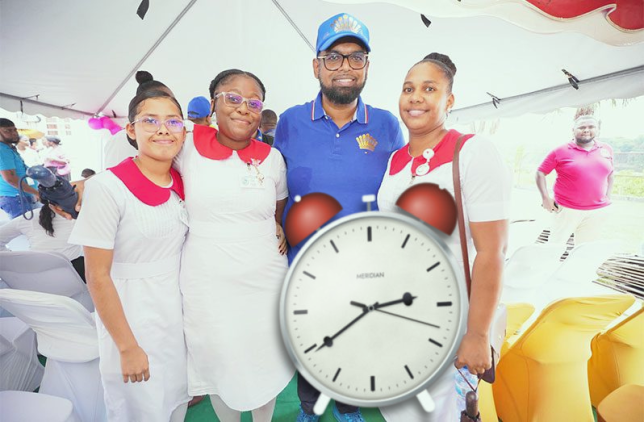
2h39m18s
